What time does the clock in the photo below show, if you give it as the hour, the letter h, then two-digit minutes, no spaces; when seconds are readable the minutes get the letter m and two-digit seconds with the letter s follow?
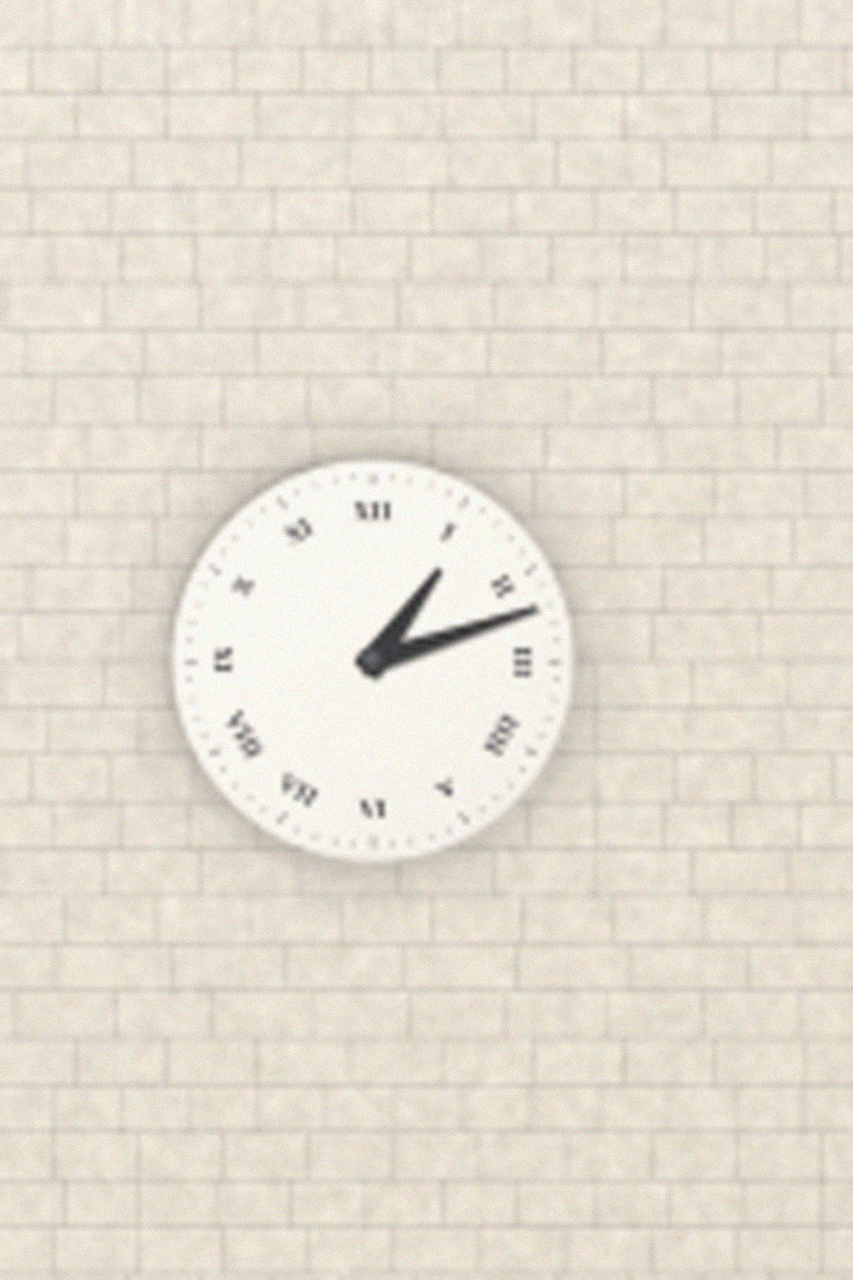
1h12
